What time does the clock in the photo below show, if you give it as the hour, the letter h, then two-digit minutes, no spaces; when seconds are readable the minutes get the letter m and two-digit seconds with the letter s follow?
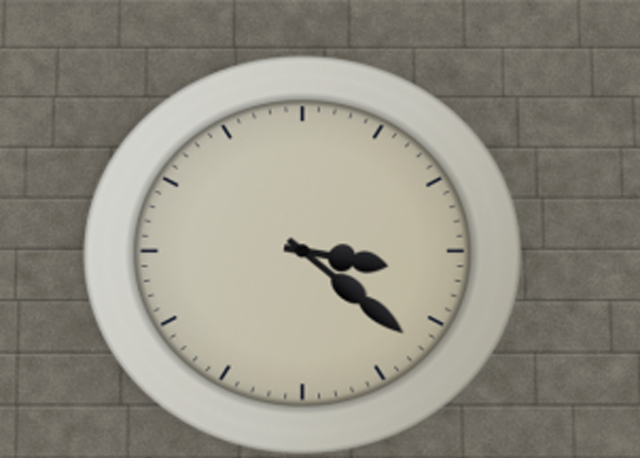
3h22
